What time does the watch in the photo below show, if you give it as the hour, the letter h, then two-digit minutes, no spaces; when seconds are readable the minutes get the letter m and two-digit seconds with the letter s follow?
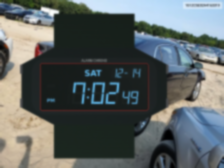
7h02m49s
